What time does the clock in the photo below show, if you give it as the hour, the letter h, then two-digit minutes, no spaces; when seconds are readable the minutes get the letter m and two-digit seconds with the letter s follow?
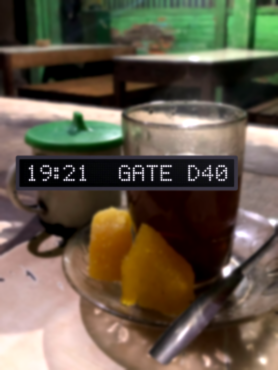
19h21
